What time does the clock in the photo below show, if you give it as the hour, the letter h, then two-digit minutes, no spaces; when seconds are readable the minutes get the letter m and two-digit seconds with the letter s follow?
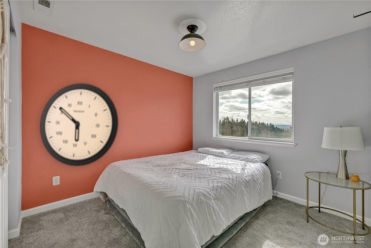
5h51
